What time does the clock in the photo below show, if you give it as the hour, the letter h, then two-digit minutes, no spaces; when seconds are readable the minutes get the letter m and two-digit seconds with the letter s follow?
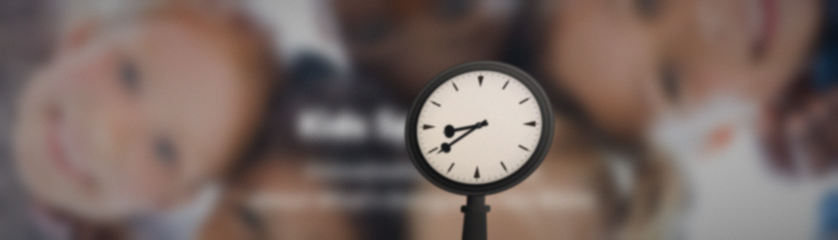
8h39
